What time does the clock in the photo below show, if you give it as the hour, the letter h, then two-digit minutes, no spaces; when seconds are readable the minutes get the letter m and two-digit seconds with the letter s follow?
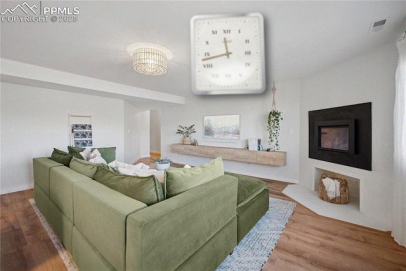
11h43
